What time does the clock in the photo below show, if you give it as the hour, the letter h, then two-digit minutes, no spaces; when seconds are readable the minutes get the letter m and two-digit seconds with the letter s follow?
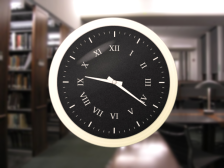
9h21
